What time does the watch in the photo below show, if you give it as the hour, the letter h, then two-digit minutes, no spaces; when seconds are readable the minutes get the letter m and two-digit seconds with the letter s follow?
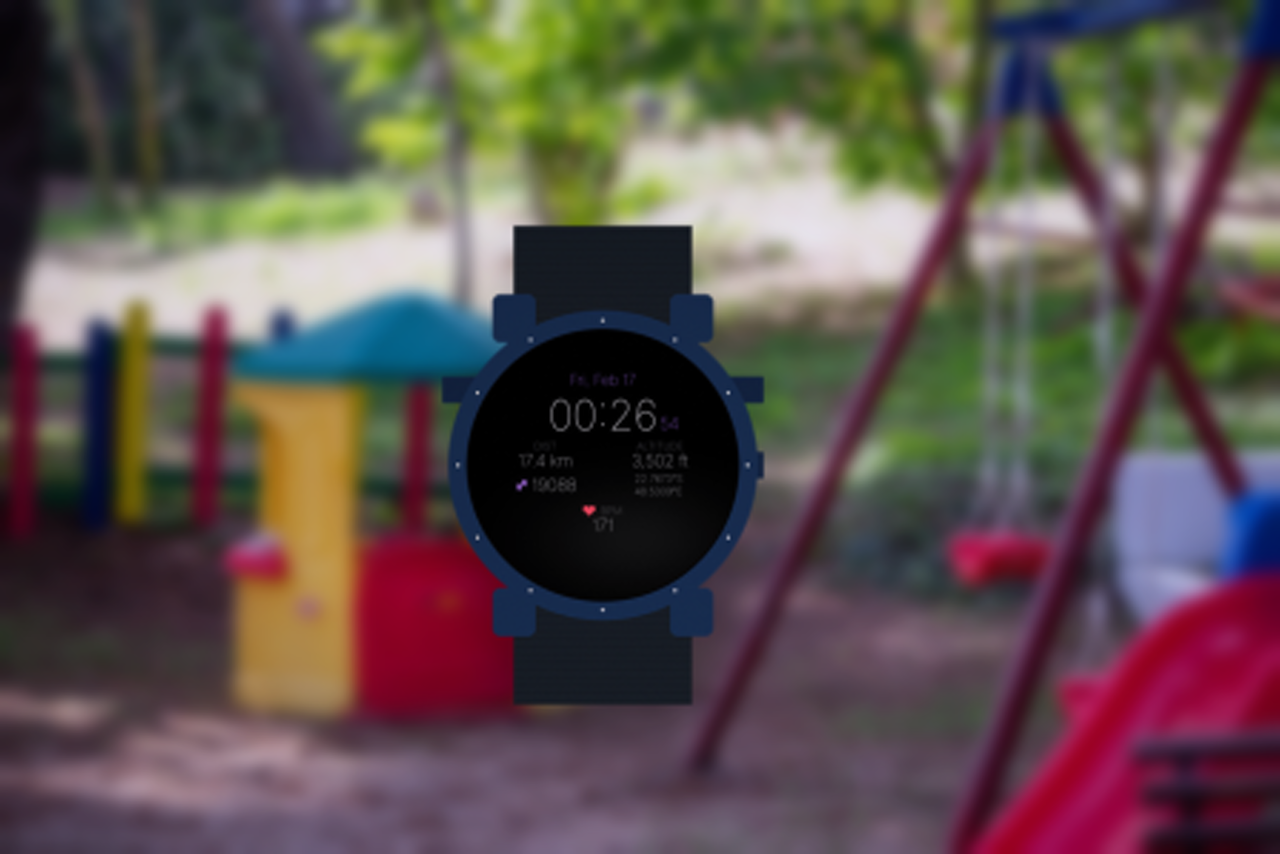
0h26
